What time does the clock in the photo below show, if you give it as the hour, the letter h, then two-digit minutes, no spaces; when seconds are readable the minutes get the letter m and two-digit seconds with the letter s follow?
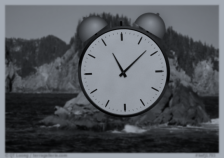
11h08
